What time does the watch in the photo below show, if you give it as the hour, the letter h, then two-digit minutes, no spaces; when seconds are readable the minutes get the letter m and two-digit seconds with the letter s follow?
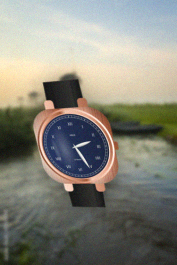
2h26
